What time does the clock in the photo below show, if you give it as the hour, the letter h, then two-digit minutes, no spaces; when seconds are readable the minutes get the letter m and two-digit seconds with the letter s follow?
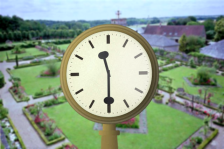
11h30
